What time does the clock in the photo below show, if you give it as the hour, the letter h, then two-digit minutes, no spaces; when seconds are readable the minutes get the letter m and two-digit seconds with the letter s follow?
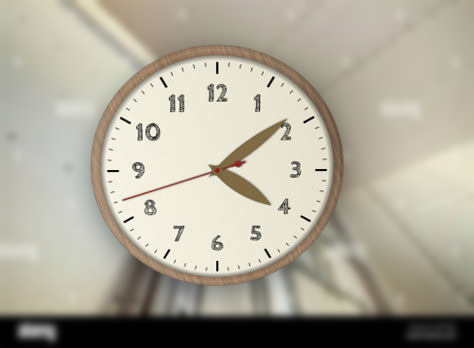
4h08m42s
